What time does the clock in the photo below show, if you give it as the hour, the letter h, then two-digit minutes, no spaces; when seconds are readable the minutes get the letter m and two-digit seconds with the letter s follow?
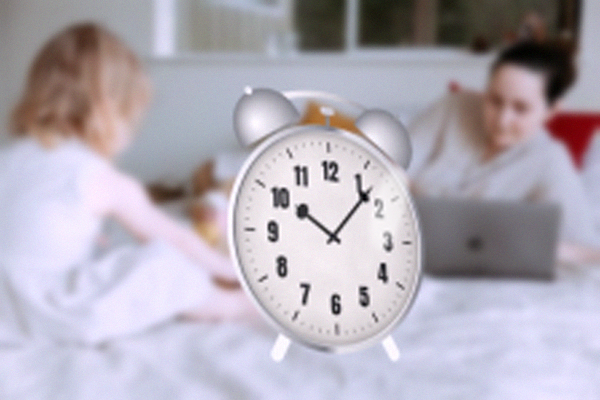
10h07
